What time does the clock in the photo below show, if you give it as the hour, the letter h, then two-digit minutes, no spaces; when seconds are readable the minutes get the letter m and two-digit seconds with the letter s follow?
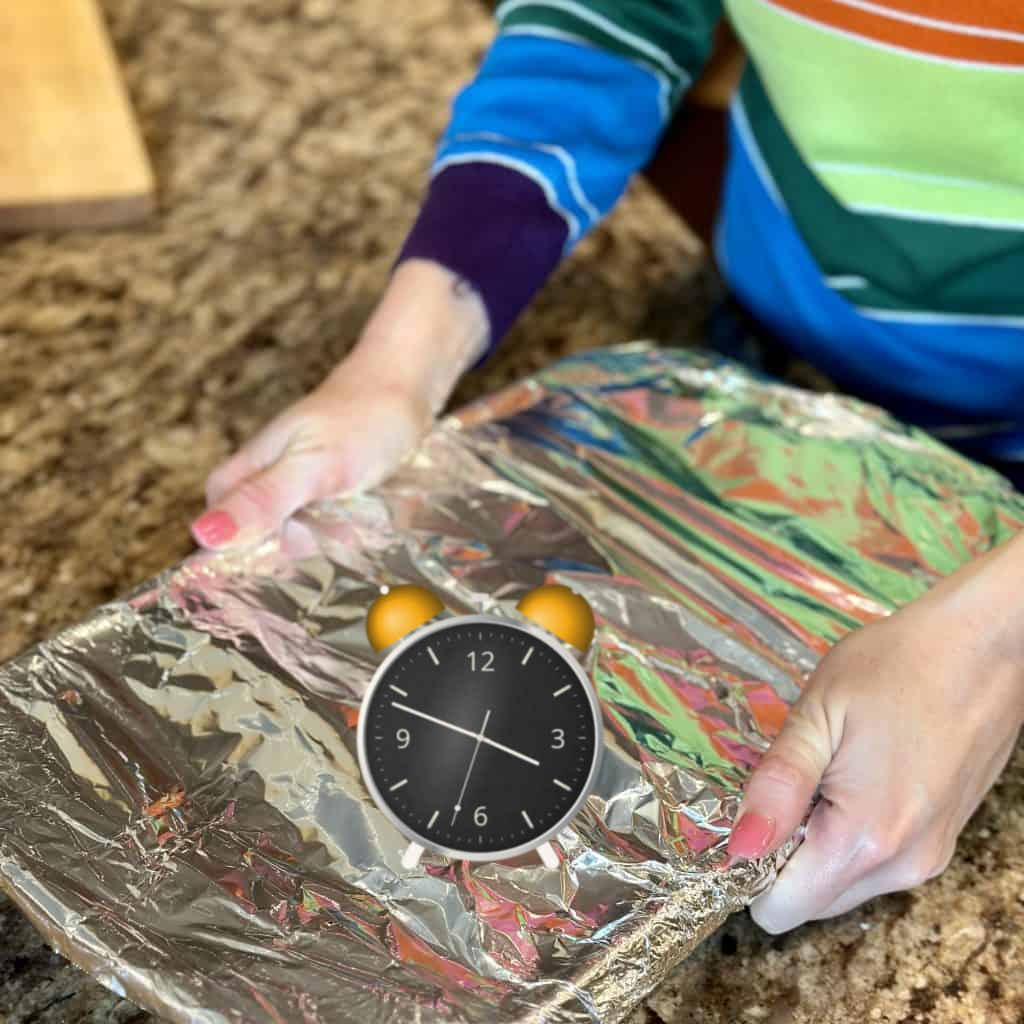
3h48m33s
